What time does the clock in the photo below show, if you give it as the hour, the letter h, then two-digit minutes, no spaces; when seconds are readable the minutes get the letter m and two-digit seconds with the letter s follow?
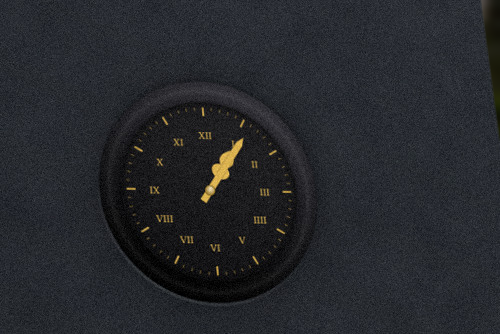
1h06
